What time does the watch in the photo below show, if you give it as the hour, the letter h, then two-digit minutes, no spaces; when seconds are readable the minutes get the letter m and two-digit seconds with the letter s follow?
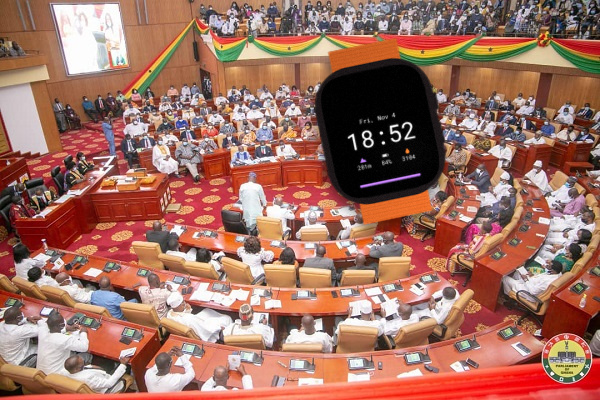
18h52
